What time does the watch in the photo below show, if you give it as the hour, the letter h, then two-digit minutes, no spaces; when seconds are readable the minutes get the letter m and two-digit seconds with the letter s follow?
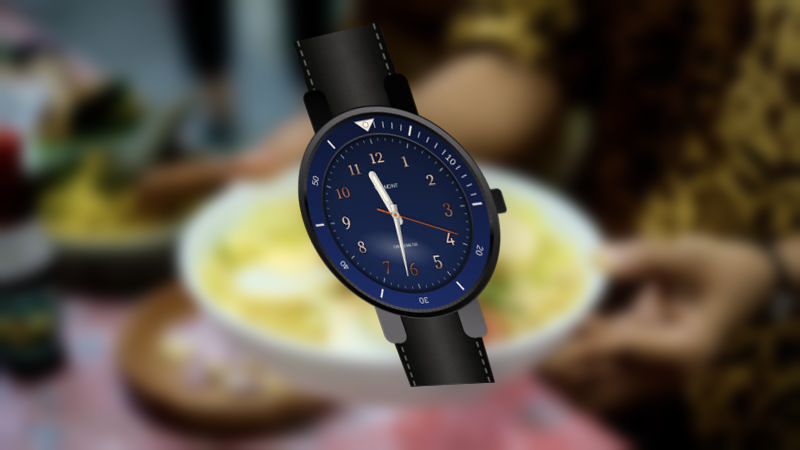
11h31m19s
